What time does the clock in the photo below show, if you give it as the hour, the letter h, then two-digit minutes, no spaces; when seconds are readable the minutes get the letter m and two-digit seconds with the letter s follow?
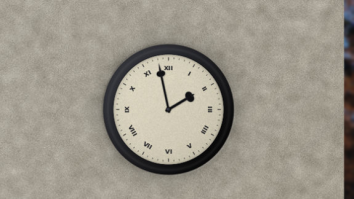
1h58
